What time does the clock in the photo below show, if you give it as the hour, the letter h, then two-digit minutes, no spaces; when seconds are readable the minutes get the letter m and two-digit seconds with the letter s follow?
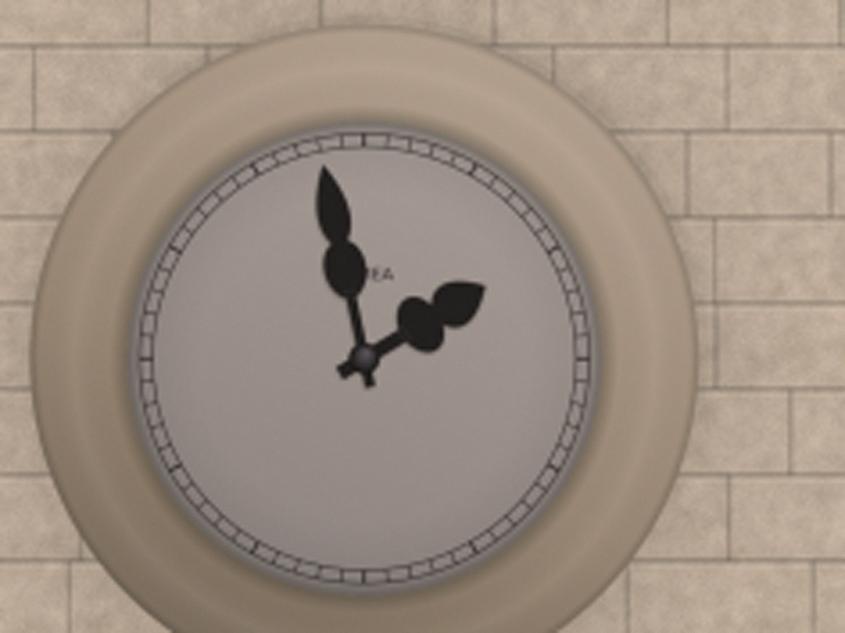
1h58
